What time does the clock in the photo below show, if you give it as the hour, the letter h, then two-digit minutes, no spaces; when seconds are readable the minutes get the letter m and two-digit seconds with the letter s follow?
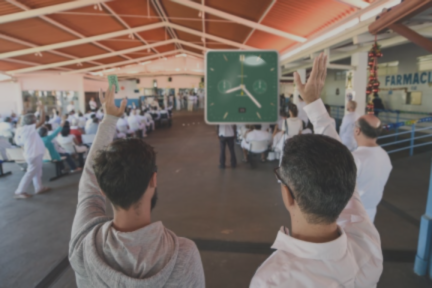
8h23
